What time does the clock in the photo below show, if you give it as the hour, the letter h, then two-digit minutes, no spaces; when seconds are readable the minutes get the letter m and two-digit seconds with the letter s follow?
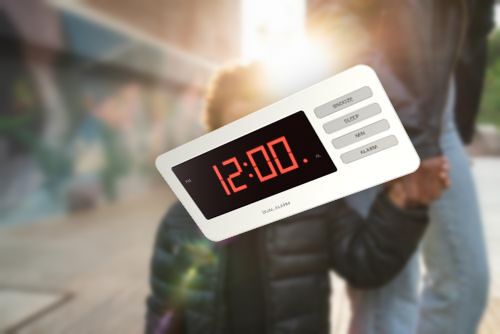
12h00
